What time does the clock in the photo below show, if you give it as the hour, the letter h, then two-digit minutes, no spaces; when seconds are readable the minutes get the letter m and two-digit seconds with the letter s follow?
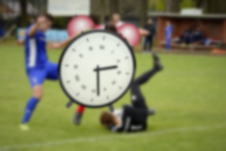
2h28
